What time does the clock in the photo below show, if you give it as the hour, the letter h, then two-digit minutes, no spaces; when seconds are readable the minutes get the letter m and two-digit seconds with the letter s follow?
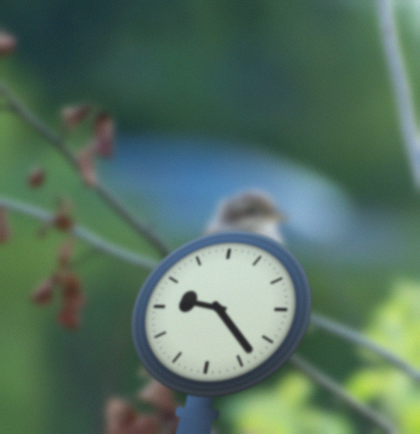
9h23
